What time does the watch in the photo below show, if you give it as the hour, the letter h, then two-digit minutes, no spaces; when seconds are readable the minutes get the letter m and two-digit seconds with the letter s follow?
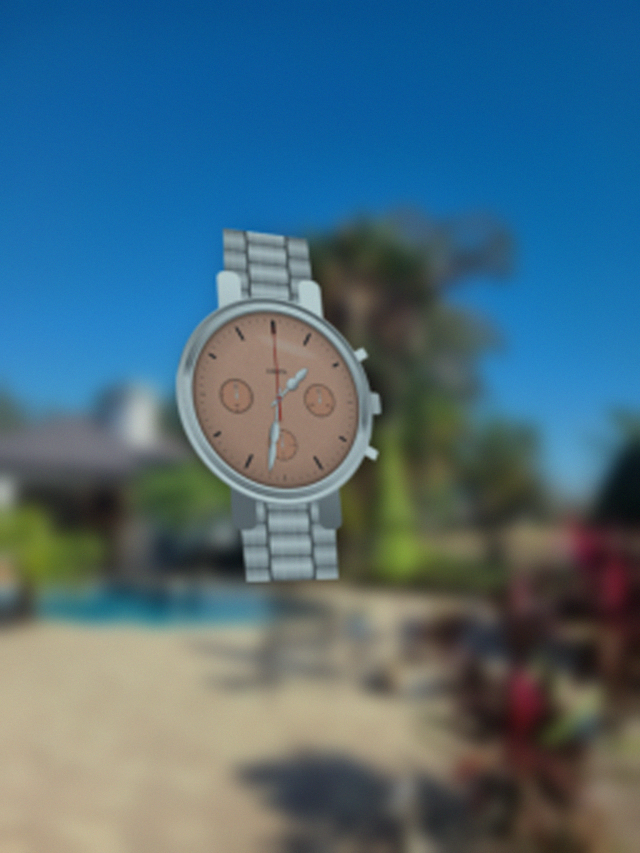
1h32
